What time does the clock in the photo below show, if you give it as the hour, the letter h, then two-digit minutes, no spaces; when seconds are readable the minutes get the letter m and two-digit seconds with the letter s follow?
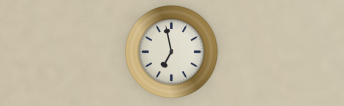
6h58
